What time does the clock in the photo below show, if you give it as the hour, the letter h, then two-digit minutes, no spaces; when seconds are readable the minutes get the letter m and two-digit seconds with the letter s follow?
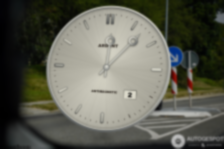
12h07
